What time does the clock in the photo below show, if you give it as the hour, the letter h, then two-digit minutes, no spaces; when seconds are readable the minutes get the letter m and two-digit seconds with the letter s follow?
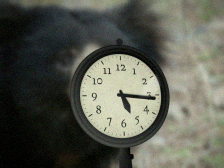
5h16
